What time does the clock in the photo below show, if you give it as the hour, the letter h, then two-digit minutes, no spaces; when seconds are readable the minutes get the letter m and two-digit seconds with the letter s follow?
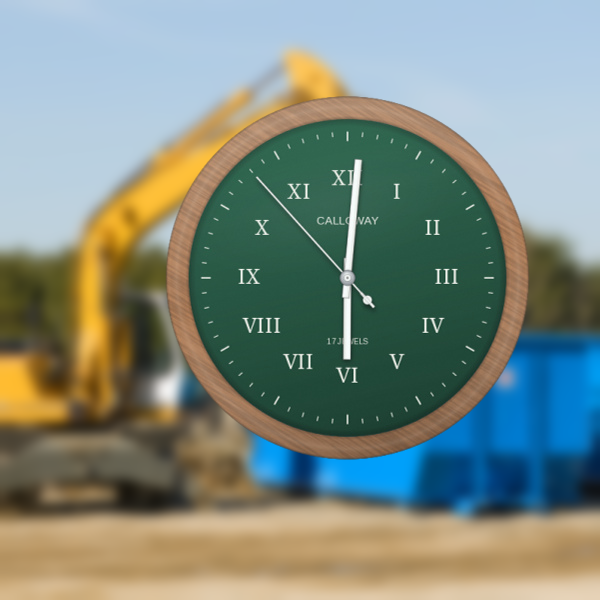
6h00m53s
